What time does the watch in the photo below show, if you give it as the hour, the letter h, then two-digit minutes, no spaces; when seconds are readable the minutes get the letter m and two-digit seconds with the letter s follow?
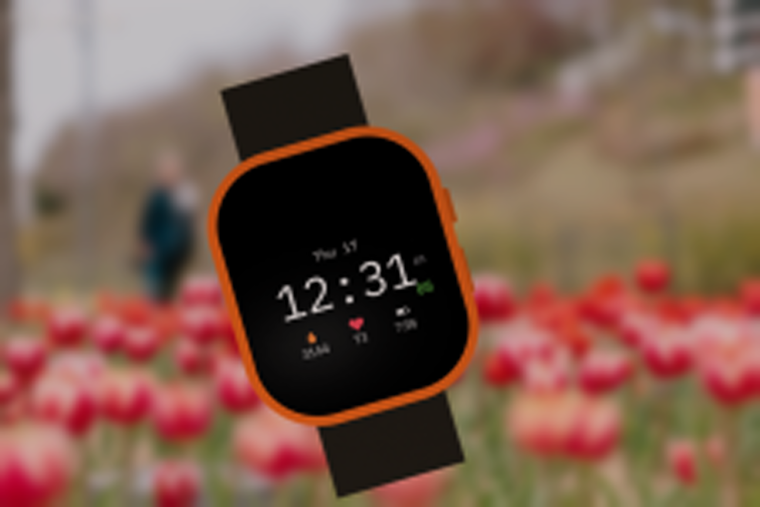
12h31
